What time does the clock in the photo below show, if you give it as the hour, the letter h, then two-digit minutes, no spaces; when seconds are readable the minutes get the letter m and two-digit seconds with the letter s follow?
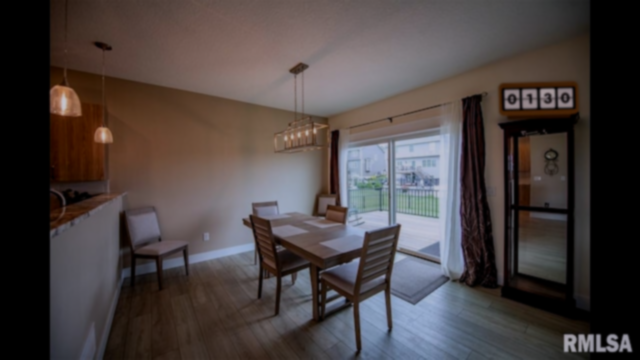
1h30
